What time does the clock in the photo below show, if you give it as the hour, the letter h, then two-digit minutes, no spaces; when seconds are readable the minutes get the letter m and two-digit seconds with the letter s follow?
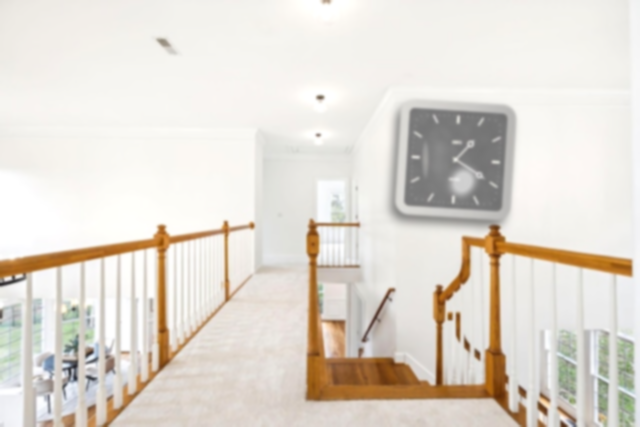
1h20
